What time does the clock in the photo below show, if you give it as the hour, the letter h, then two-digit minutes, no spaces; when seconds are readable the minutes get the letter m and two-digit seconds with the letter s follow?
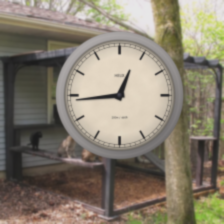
12h44
